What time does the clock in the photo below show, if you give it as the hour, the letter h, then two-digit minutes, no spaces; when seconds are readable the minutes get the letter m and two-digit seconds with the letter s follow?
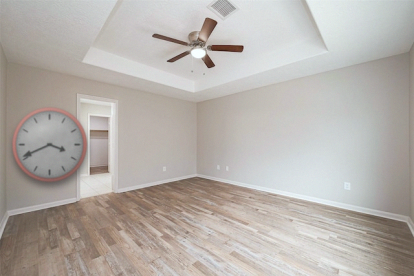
3h41
